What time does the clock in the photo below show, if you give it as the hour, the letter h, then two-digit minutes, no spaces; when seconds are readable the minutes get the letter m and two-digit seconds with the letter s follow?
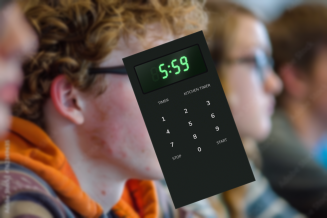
5h59
